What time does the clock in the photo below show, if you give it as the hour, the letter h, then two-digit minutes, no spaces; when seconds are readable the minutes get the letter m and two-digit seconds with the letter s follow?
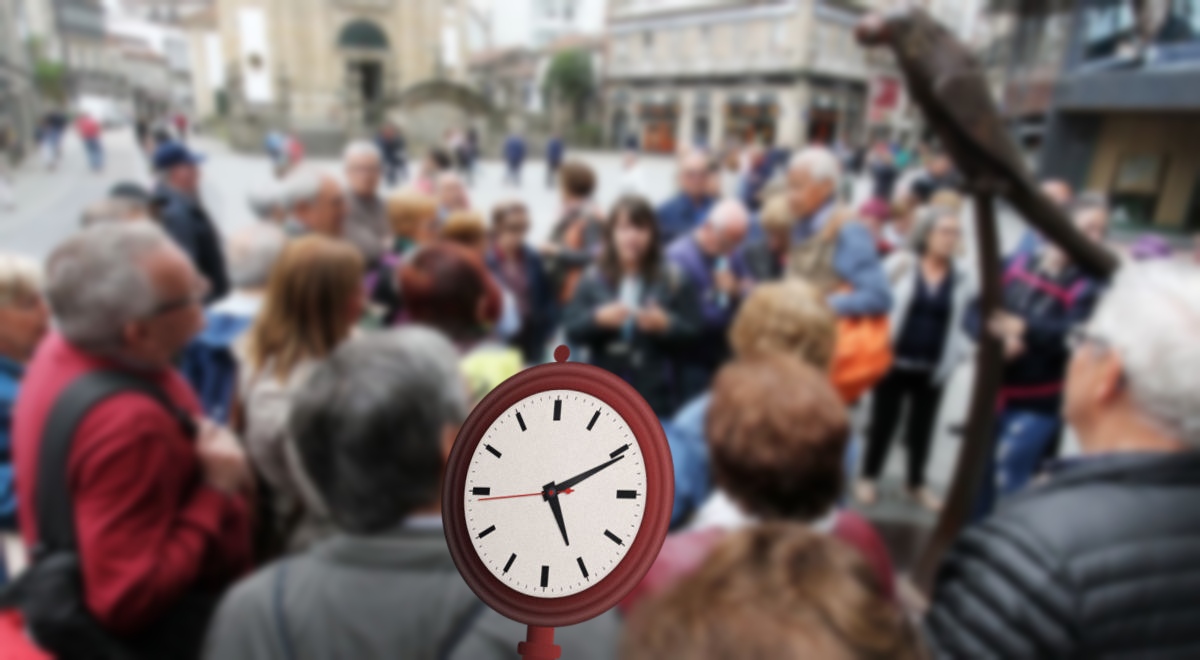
5h10m44s
